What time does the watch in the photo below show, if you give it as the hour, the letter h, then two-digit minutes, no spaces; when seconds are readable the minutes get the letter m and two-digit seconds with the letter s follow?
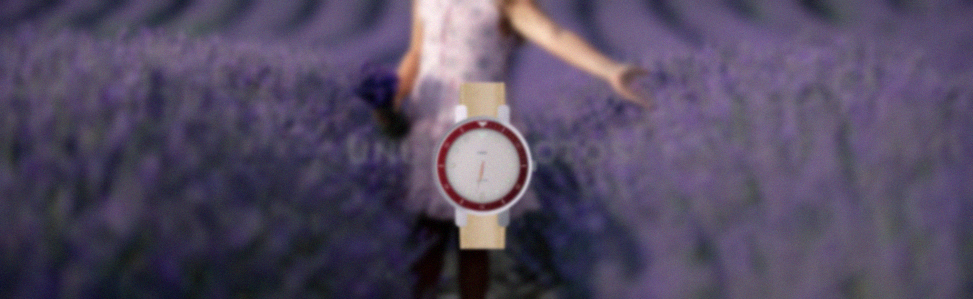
6h32
